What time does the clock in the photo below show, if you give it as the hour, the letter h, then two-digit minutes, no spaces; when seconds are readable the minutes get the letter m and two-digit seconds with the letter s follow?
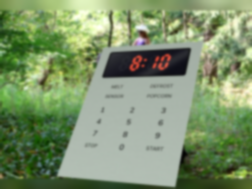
8h10
